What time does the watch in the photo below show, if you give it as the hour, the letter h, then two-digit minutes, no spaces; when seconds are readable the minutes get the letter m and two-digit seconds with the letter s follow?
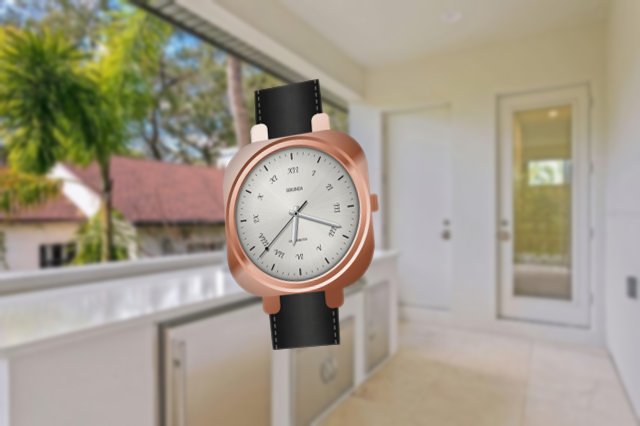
6h18m38s
